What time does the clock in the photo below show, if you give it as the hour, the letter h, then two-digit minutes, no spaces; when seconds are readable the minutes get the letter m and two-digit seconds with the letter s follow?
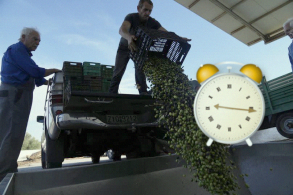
9h16
